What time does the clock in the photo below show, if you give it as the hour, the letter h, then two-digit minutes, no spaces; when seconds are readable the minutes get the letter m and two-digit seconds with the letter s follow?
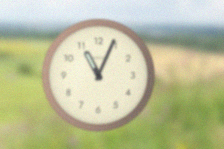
11h04
